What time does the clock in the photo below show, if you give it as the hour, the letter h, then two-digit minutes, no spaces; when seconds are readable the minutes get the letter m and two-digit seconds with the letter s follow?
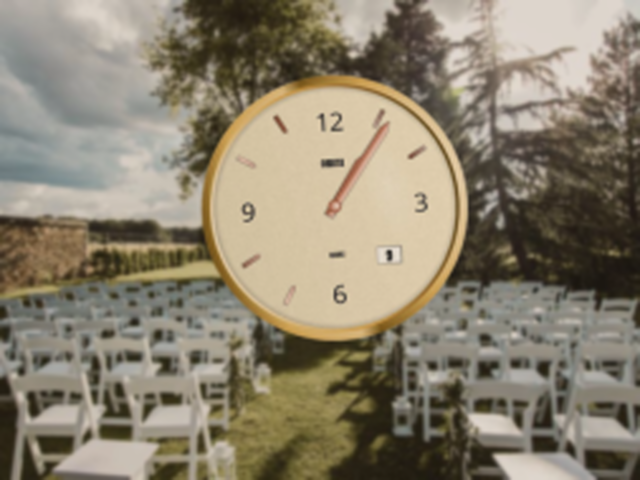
1h06
